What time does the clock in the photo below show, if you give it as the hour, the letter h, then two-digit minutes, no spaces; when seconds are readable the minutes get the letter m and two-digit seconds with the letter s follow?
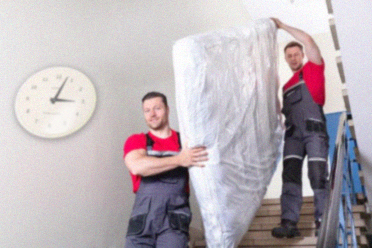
3h03
